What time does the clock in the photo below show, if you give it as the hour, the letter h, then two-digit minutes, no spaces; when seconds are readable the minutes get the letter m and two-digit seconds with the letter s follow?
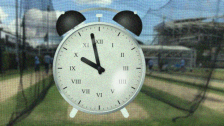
9h58
